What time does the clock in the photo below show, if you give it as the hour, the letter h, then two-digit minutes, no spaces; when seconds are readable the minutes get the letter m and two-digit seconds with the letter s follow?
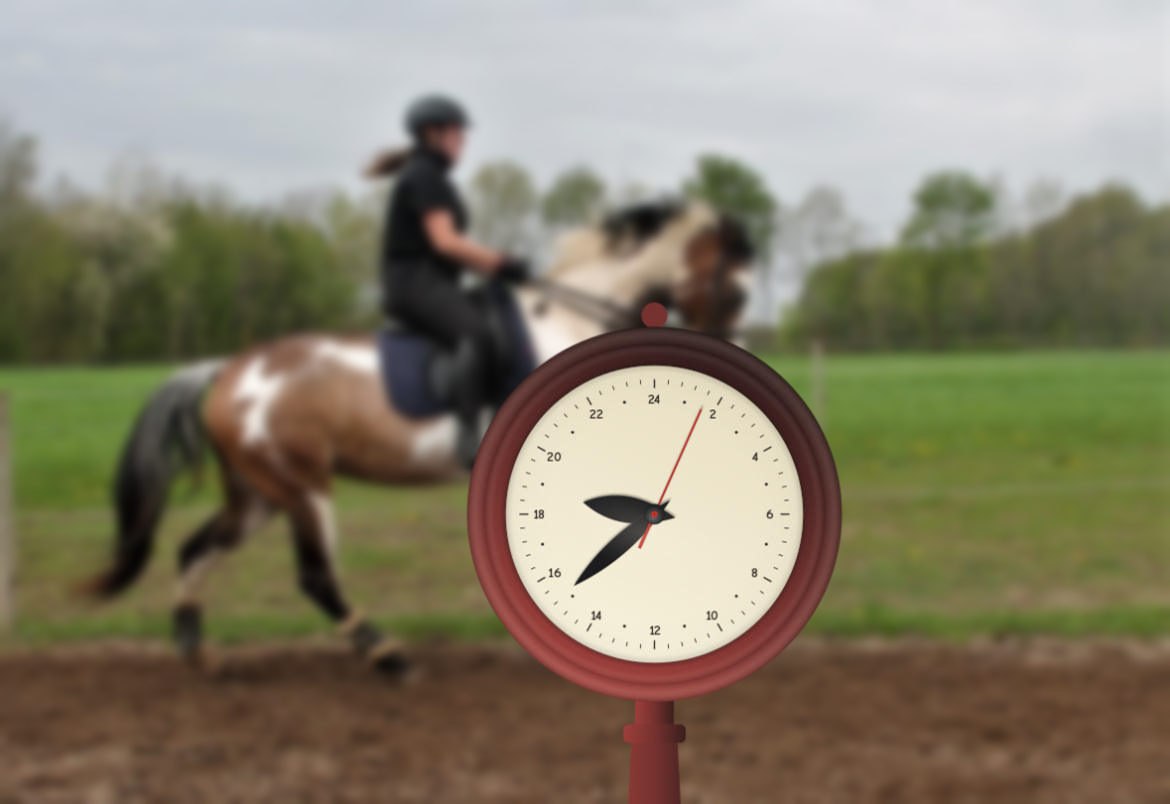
18h38m04s
